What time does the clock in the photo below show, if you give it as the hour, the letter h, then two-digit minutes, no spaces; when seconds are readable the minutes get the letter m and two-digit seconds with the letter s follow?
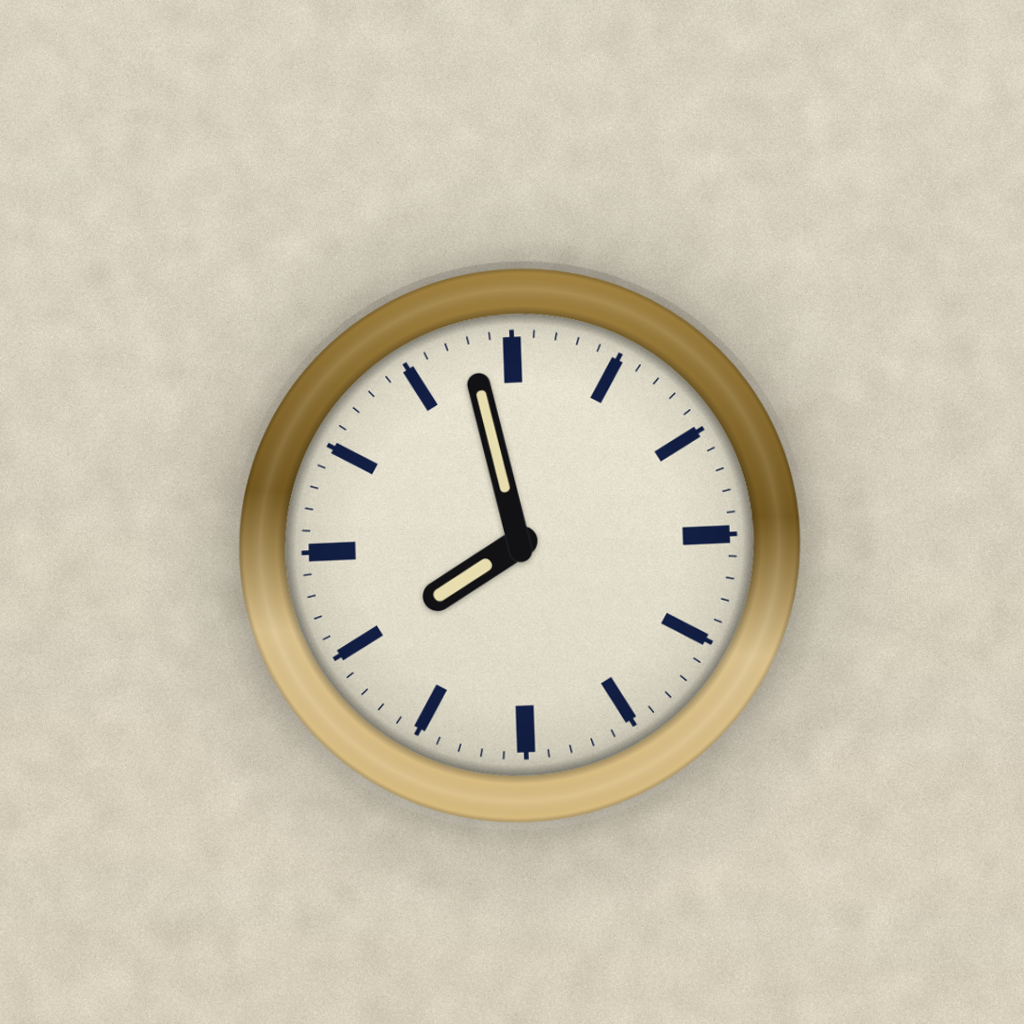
7h58
